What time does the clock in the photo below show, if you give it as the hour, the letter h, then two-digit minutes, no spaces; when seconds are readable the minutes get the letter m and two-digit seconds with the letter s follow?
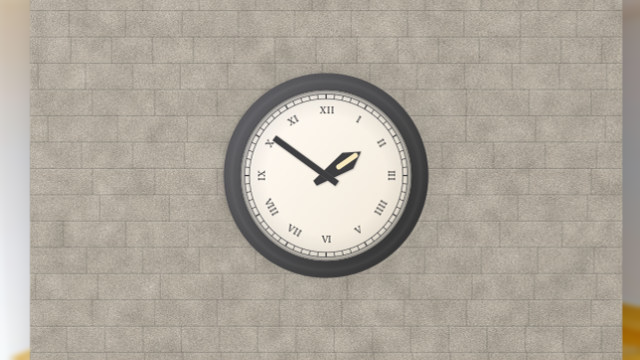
1h51
